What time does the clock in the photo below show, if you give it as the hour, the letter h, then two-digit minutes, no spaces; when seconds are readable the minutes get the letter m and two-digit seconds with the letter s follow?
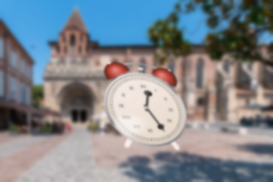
12h25
